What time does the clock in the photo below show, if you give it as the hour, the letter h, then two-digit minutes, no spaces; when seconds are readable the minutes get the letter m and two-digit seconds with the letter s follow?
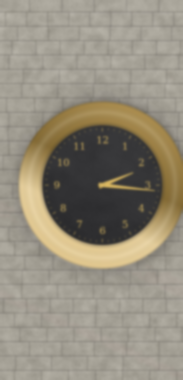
2h16
